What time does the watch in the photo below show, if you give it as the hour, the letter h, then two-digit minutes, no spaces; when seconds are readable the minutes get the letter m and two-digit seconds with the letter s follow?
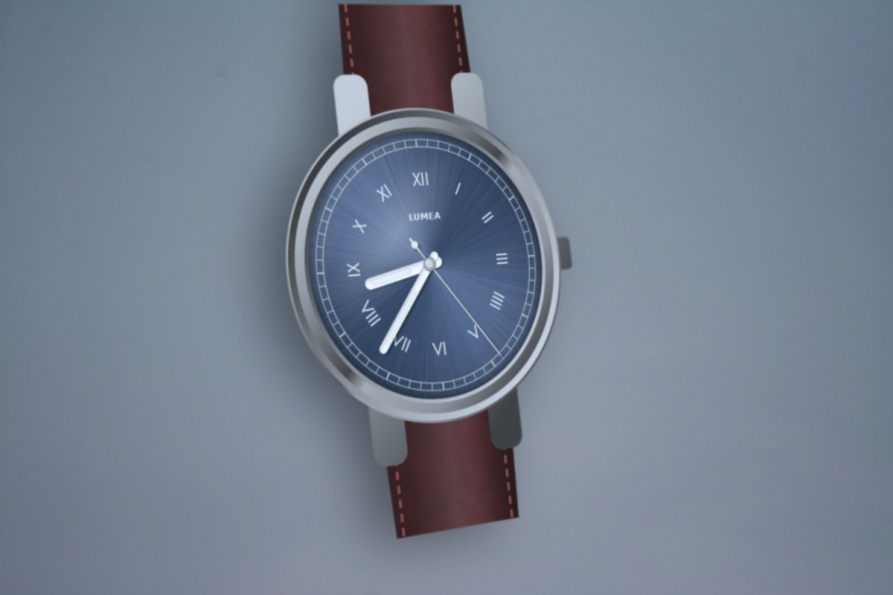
8h36m24s
